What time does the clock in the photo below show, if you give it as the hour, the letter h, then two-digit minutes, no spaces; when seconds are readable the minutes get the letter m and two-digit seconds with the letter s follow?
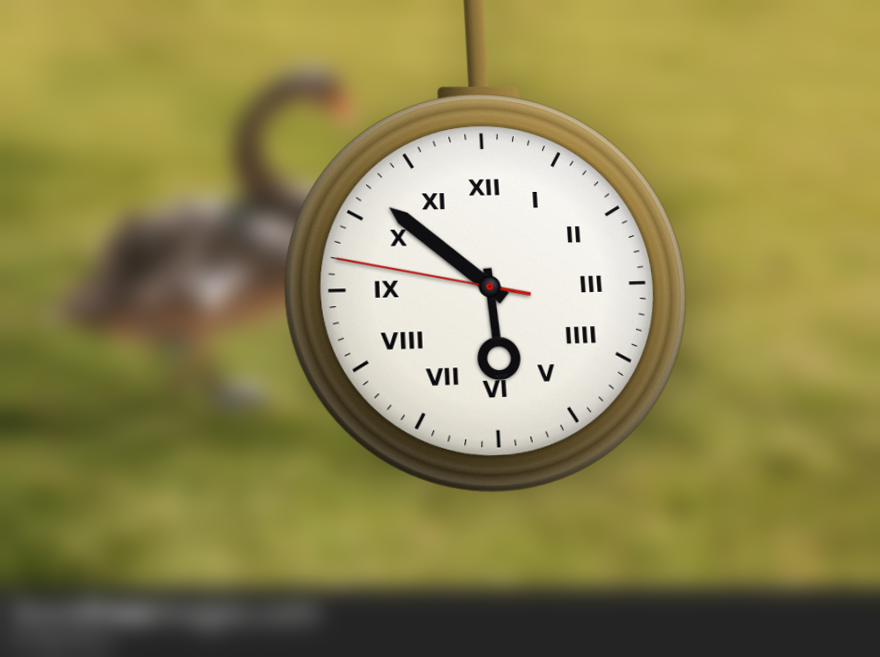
5h51m47s
